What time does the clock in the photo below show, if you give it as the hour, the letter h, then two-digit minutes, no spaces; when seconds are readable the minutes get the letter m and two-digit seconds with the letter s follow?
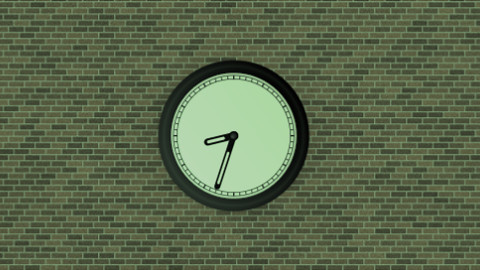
8h33
